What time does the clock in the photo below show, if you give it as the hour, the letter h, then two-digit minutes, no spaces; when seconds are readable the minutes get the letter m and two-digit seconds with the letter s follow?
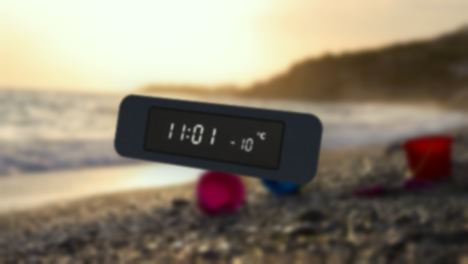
11h01
